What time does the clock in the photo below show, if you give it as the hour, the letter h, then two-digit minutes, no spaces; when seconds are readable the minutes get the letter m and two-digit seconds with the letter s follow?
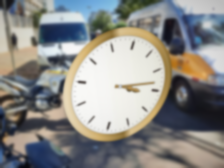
3h13
